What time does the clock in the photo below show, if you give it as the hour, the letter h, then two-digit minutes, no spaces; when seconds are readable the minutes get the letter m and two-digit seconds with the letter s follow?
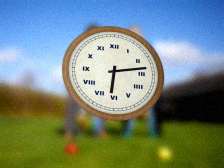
6h13
